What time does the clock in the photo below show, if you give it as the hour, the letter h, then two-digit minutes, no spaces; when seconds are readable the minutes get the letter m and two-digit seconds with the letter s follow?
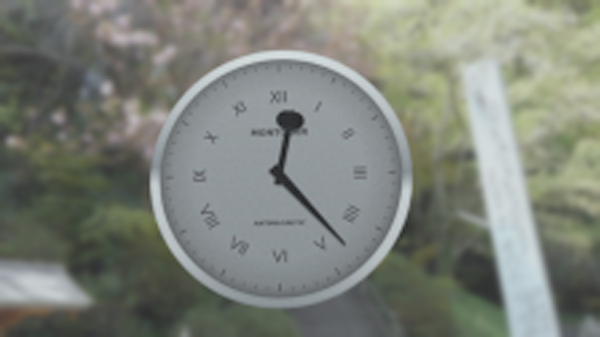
12h23
